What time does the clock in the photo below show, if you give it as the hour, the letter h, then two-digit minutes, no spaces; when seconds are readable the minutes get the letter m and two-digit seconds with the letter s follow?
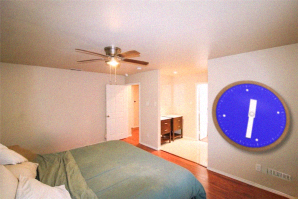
12h33
